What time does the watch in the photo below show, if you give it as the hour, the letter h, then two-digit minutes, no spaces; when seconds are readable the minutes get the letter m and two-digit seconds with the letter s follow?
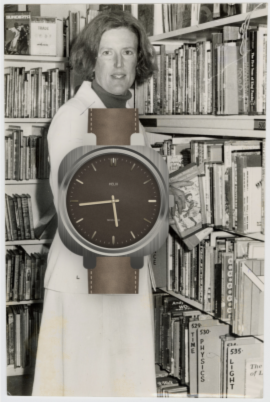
5h44
